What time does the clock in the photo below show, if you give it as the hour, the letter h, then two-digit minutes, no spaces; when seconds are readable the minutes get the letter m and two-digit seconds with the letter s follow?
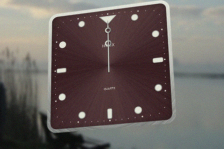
12h00
